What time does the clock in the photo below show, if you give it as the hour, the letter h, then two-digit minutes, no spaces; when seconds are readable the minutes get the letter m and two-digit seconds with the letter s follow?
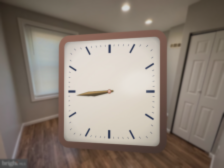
8h44
